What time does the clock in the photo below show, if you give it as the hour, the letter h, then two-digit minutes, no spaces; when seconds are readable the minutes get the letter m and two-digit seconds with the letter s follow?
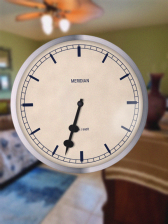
6h33
